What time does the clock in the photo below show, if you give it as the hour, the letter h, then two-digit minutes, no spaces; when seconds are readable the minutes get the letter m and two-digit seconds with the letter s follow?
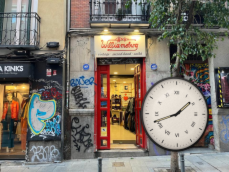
1h42
